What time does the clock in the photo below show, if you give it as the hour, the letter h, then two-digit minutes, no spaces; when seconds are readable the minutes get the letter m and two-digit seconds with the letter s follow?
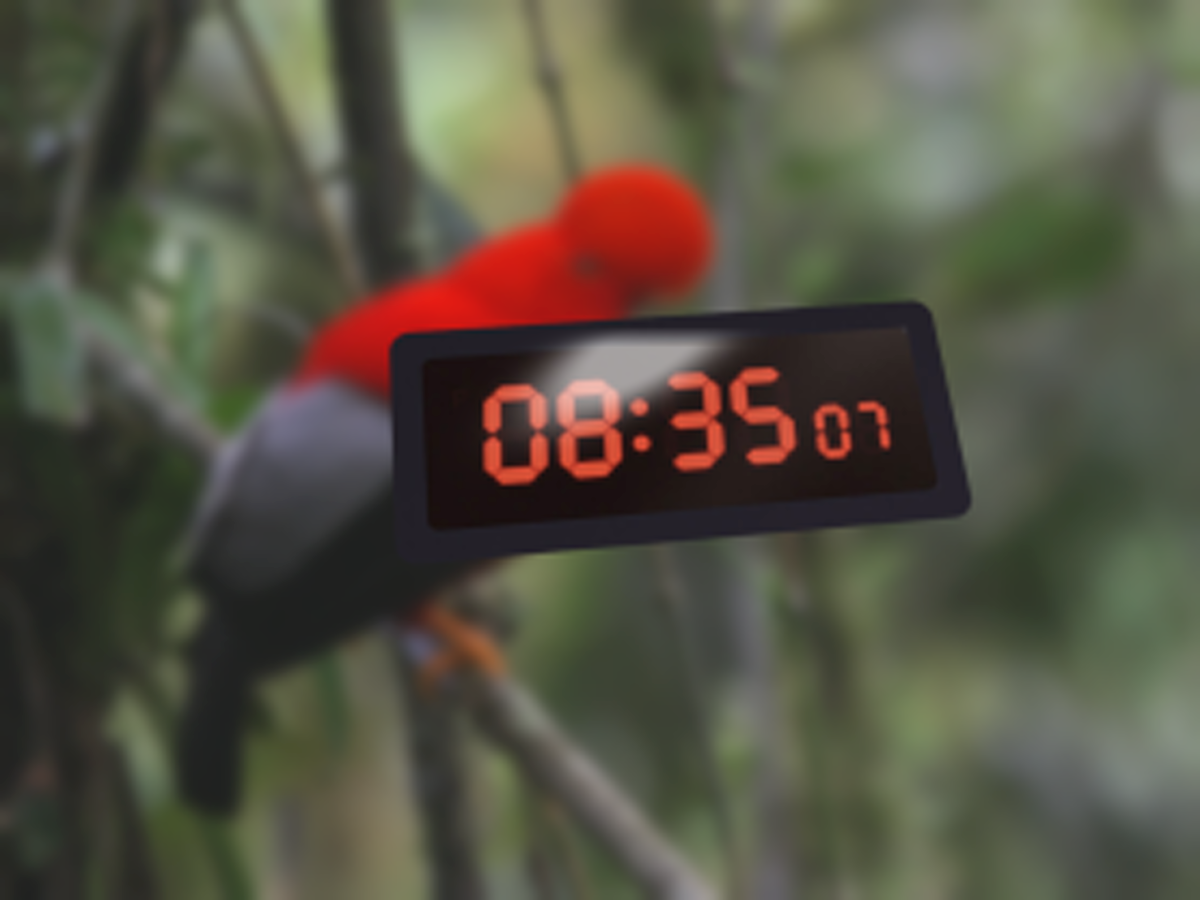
8h35m07s
